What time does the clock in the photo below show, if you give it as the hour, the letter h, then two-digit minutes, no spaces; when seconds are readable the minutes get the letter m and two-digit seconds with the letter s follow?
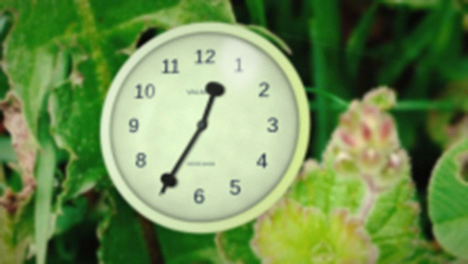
12h35
